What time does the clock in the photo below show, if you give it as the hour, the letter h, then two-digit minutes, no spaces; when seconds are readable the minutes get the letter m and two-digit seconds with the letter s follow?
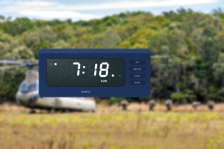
7h18
